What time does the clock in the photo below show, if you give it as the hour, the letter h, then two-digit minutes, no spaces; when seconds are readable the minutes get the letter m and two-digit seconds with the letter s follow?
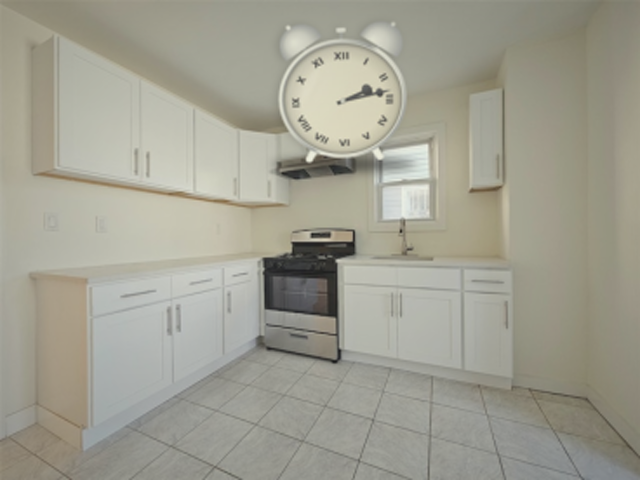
2h13
